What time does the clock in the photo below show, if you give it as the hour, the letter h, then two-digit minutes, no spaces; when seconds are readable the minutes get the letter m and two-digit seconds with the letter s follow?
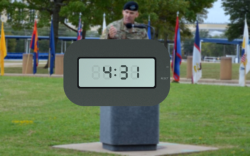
4h31
